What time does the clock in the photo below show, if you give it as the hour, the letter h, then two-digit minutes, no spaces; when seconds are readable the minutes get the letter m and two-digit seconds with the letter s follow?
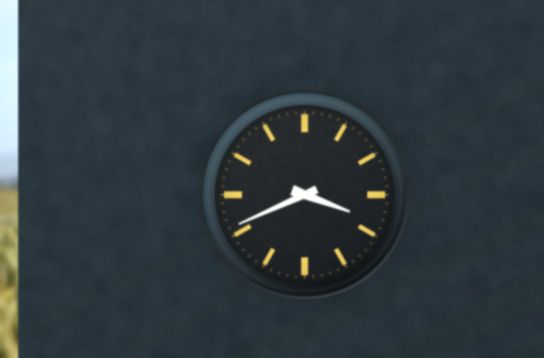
3h41
